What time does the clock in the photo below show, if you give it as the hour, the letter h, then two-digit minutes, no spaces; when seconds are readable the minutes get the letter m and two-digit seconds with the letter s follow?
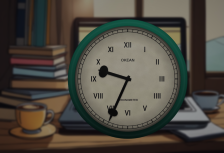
9h34
